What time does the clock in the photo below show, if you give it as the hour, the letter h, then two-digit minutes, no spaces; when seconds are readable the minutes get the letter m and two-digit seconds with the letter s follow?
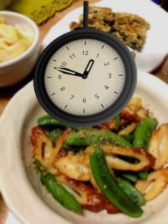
12h48
